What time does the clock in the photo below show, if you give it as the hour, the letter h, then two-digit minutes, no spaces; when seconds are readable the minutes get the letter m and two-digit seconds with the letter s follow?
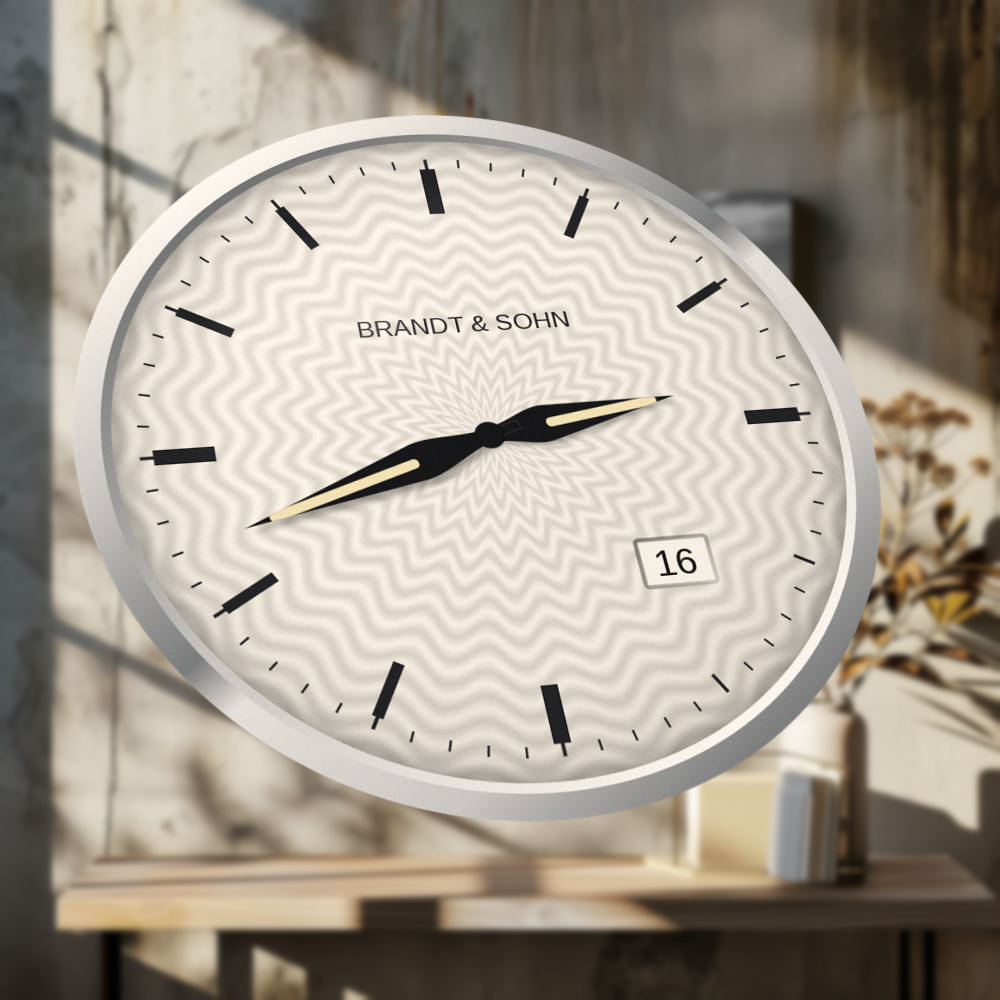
2h42
